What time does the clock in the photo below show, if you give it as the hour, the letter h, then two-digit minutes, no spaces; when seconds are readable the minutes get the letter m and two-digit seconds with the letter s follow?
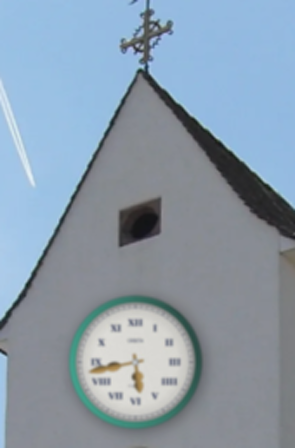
5h43
